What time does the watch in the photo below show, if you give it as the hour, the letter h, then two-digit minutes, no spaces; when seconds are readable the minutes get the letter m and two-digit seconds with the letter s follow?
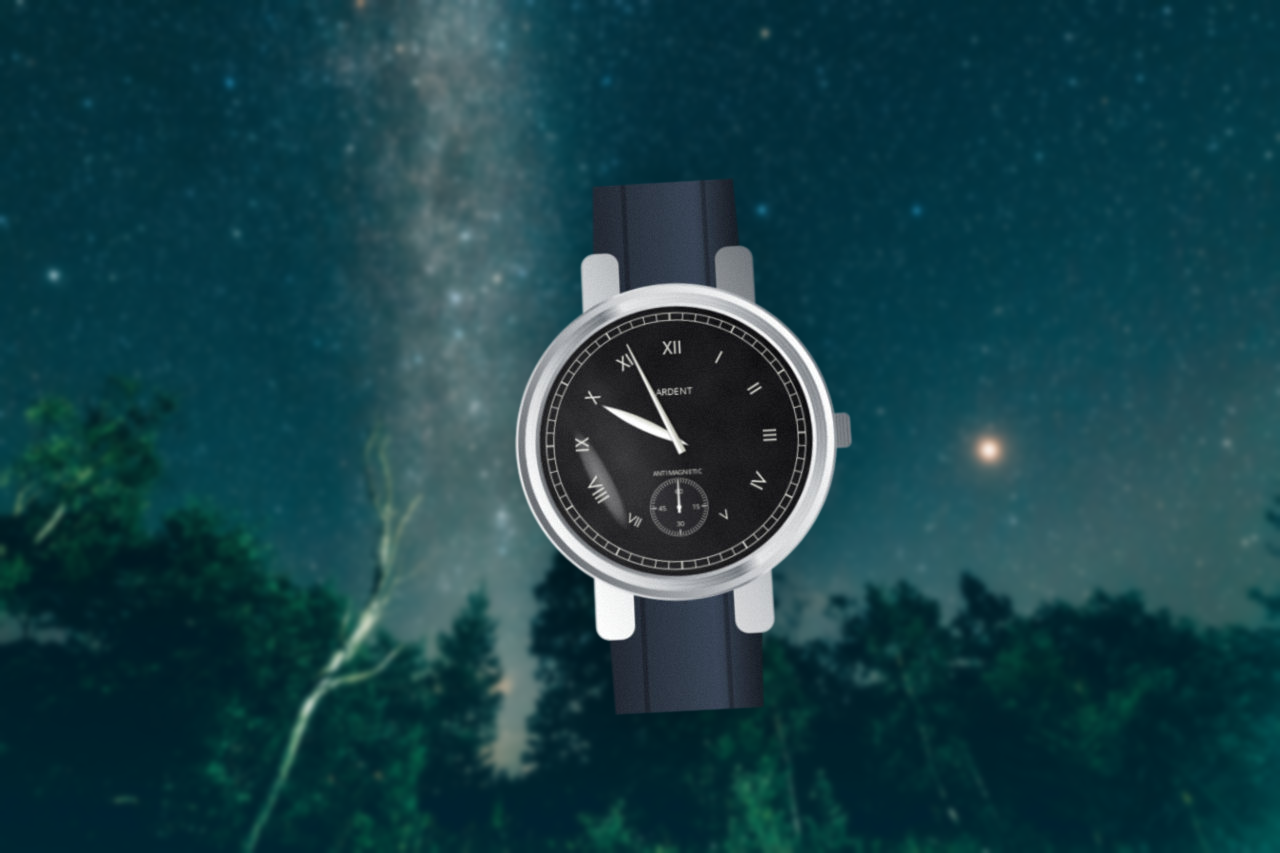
9h56
